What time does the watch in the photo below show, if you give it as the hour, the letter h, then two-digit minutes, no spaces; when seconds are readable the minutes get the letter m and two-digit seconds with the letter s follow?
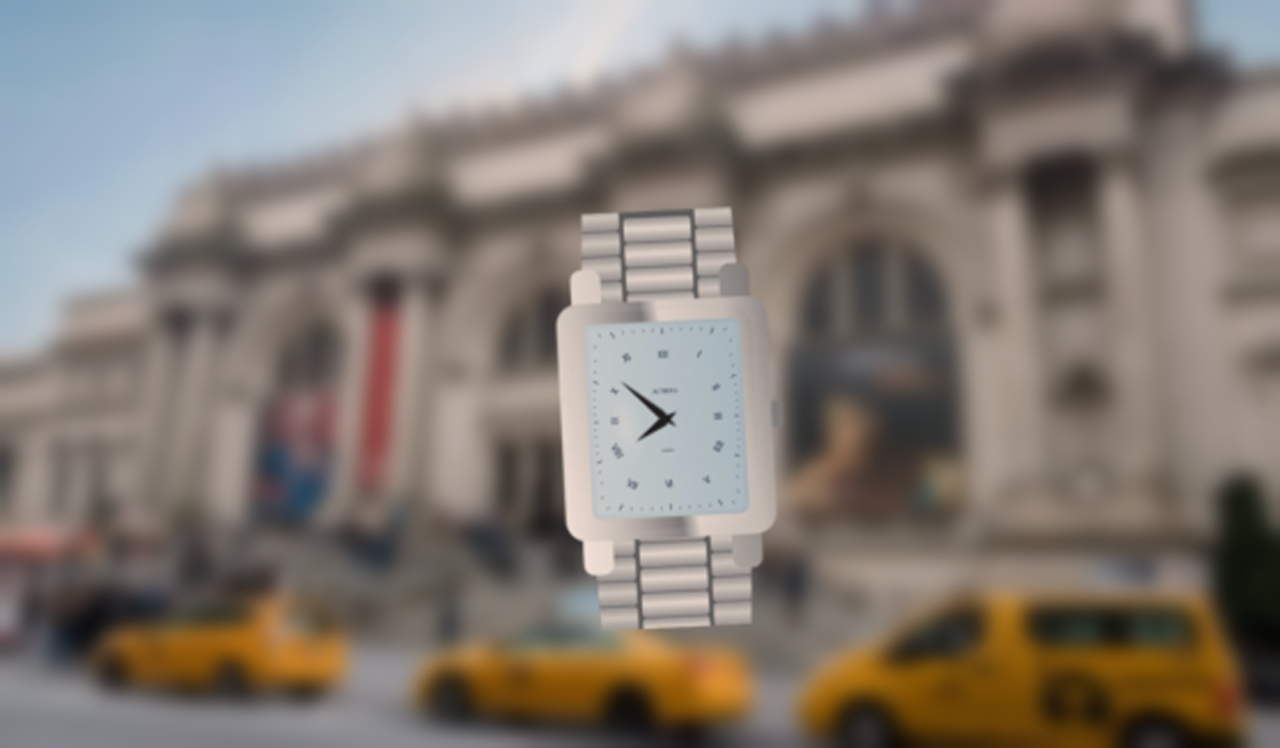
7h52
